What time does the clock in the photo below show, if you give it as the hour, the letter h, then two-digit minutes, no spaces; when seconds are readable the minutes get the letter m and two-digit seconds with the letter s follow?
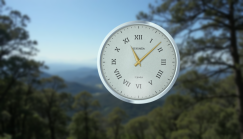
11h08
